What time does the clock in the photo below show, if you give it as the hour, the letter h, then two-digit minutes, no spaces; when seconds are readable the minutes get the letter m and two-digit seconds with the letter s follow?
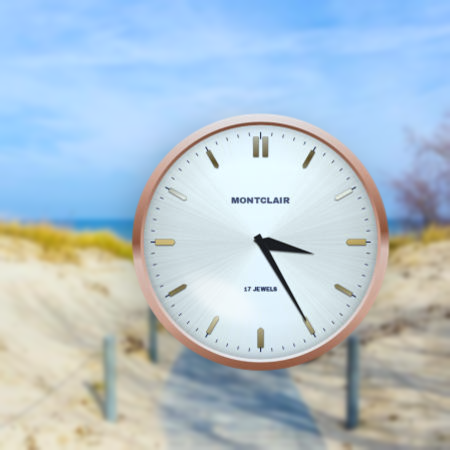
3h25
